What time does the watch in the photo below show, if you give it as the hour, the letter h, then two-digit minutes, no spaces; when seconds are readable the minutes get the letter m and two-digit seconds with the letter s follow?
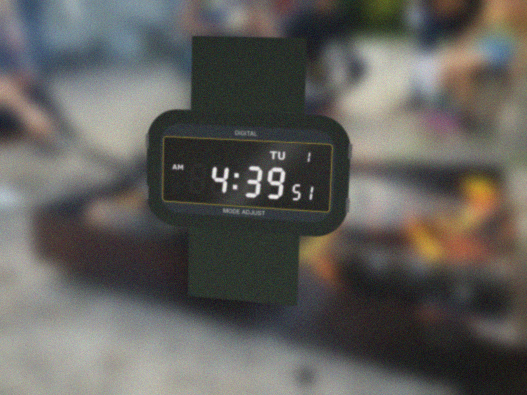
4h39m51s
